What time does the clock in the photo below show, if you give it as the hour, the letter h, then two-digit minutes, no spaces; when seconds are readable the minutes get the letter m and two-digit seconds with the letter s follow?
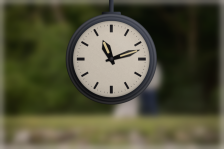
11h12
